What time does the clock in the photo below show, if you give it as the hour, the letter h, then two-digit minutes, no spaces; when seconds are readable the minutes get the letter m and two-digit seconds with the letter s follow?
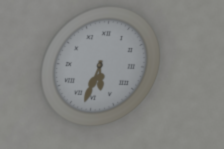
5h32
